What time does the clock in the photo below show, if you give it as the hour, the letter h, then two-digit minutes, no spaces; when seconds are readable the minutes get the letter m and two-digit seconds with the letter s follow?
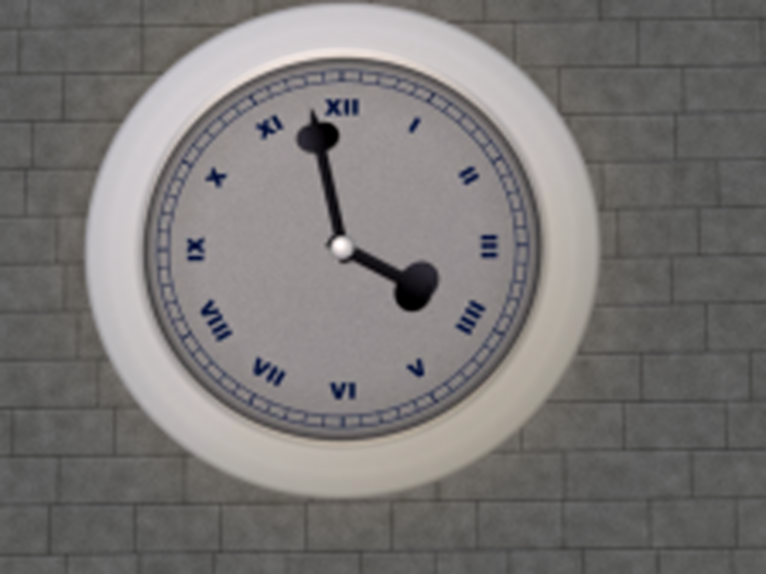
3h58
